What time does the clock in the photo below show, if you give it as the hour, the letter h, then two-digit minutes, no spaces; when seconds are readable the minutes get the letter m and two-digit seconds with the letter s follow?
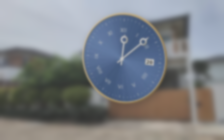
12h08
